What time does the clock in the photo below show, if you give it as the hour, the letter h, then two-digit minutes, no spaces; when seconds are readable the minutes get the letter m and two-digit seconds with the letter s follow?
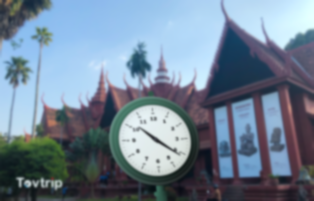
10h21
